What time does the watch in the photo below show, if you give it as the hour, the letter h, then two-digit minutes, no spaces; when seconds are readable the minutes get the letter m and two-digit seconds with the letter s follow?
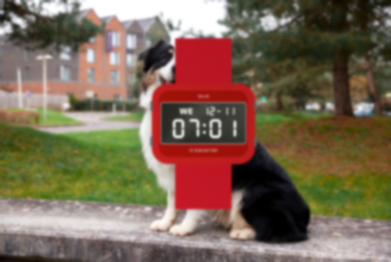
7h01
